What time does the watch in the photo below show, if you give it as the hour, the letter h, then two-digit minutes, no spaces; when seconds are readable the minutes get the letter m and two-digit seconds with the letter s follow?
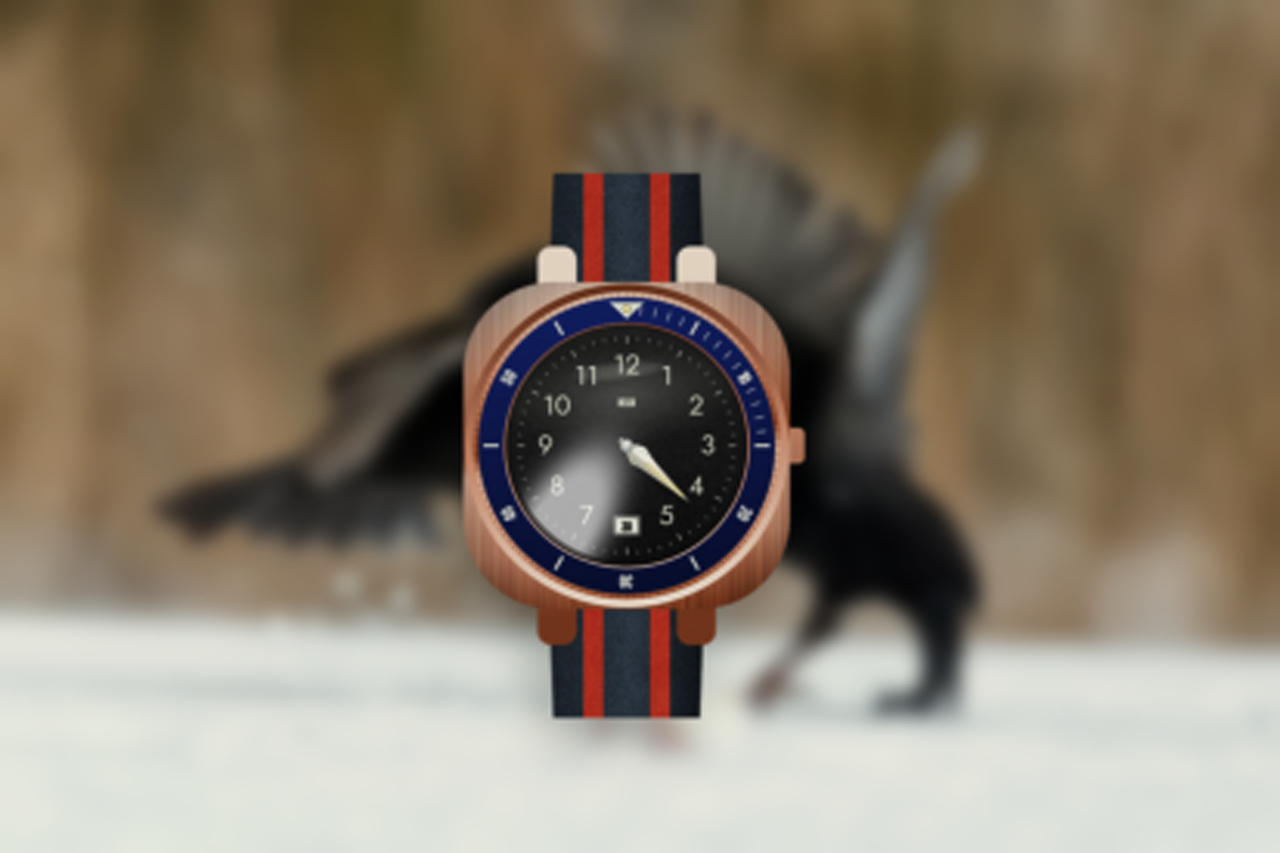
4h22
